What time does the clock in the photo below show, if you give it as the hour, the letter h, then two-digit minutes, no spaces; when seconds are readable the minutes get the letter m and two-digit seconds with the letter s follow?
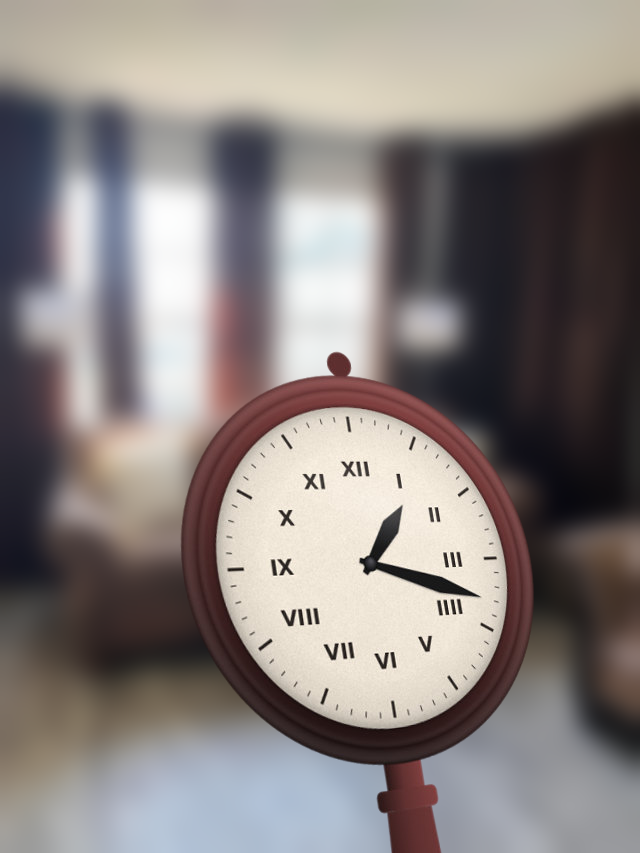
1h18
